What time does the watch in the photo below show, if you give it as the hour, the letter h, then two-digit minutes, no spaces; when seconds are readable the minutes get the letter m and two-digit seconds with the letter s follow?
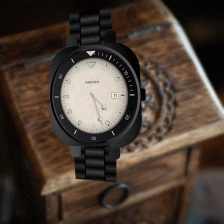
4h27
